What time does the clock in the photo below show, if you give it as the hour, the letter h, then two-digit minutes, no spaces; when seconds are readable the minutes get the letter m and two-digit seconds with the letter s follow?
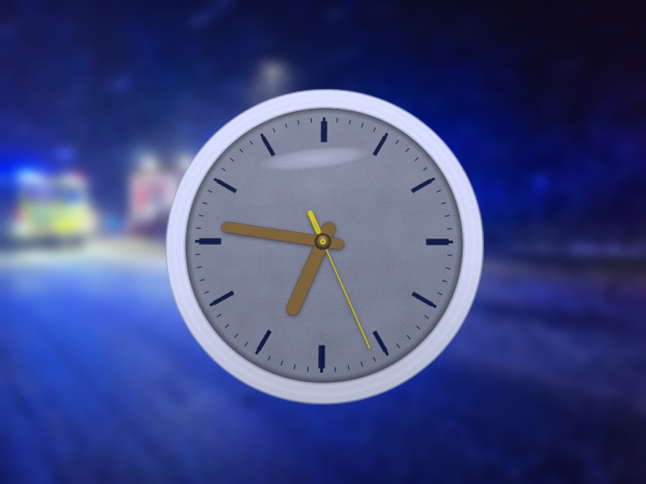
6h46m26s
